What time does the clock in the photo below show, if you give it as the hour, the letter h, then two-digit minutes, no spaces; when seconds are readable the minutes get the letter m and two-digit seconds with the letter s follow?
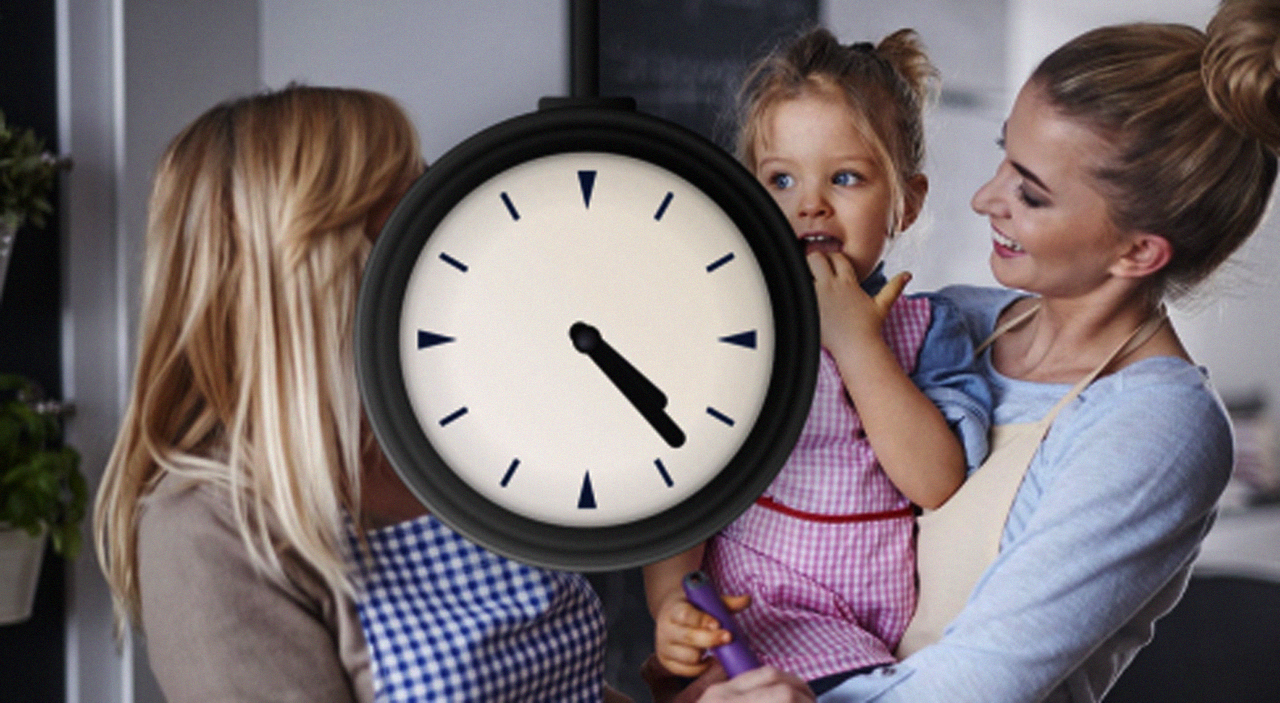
4h23
